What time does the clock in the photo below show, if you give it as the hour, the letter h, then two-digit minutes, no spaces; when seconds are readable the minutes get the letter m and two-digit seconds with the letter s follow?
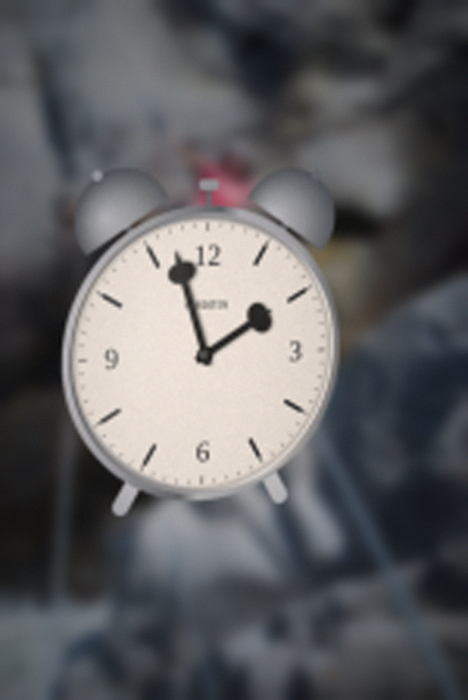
1h57
